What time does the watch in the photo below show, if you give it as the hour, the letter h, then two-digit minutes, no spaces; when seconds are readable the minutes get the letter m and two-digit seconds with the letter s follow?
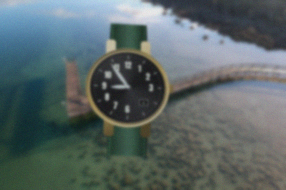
8h54
